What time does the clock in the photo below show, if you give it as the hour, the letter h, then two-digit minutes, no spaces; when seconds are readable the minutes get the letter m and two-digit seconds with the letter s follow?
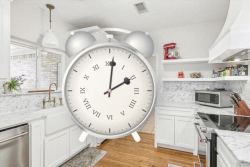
2h01
